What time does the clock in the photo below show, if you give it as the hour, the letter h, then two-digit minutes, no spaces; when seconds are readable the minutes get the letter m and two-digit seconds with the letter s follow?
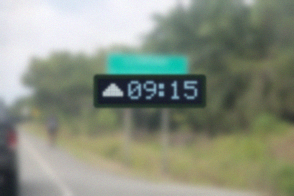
9h15
